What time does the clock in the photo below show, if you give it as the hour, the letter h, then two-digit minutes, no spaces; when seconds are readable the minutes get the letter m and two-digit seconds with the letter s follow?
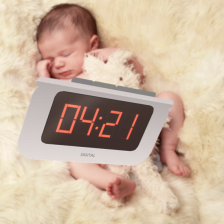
4h21
